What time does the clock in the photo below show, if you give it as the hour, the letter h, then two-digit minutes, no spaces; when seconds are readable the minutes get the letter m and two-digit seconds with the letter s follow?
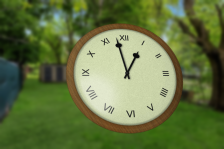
12h58
